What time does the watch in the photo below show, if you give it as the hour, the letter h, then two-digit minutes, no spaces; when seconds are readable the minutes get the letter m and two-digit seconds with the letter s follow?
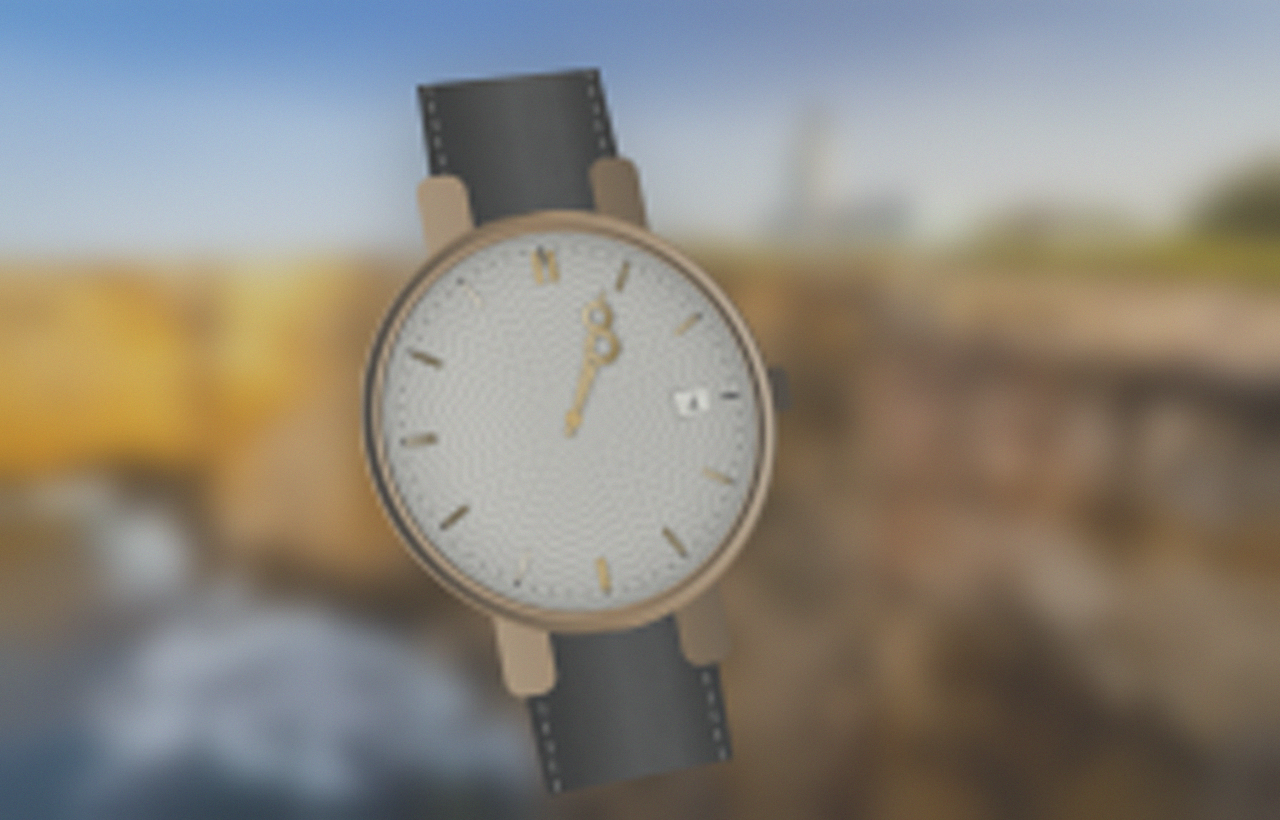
1h04
